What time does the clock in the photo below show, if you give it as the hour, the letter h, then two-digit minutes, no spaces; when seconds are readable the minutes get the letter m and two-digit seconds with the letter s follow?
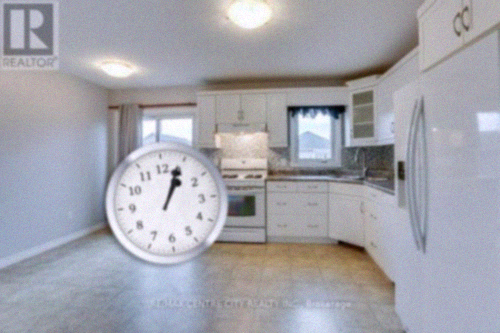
1h04
